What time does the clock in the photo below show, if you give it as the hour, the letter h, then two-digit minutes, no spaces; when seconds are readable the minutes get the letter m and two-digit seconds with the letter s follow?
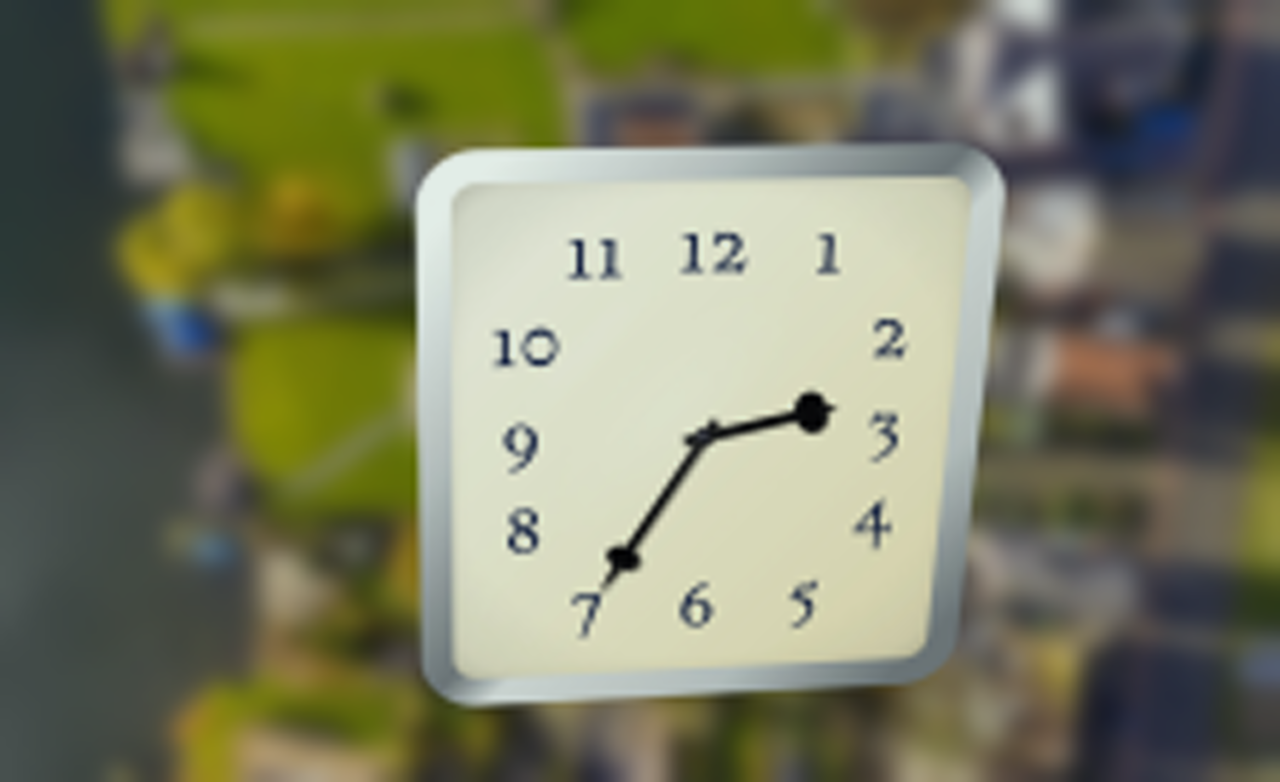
2h35
